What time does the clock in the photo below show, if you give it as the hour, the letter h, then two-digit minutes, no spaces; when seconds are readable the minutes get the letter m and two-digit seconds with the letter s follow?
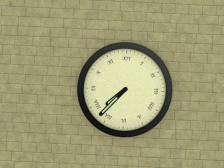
7h37
